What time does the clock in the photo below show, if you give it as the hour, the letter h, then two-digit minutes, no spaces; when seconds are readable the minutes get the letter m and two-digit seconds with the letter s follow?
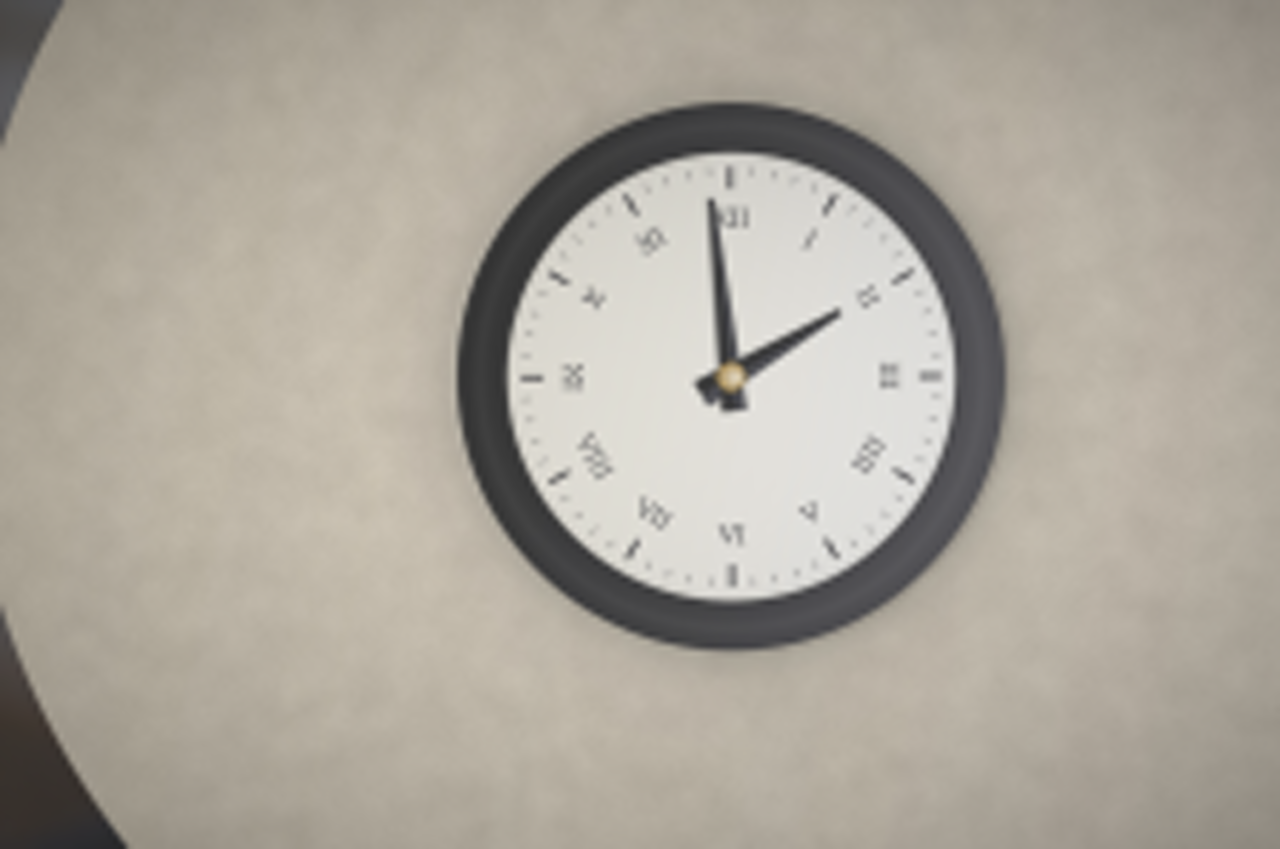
1h59
